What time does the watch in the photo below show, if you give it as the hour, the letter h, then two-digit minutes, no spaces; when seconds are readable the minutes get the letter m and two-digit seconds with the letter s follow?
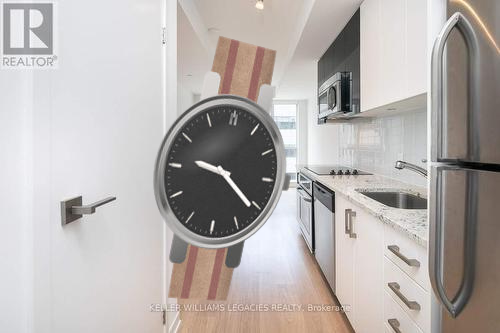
9h21
